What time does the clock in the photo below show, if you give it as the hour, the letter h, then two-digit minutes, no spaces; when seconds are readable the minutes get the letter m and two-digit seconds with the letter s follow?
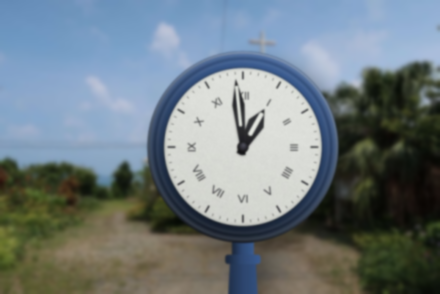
12h59
